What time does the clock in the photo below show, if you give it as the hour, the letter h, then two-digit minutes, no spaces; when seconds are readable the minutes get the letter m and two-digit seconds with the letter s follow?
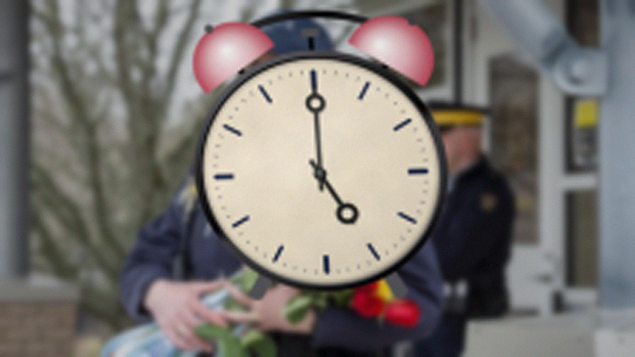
5h00
